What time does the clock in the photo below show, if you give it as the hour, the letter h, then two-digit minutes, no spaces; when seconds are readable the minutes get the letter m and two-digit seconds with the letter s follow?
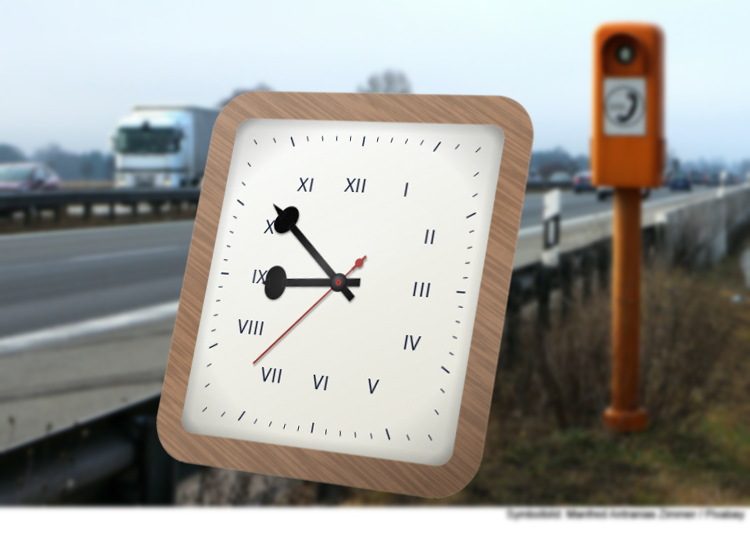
8h51m37s
